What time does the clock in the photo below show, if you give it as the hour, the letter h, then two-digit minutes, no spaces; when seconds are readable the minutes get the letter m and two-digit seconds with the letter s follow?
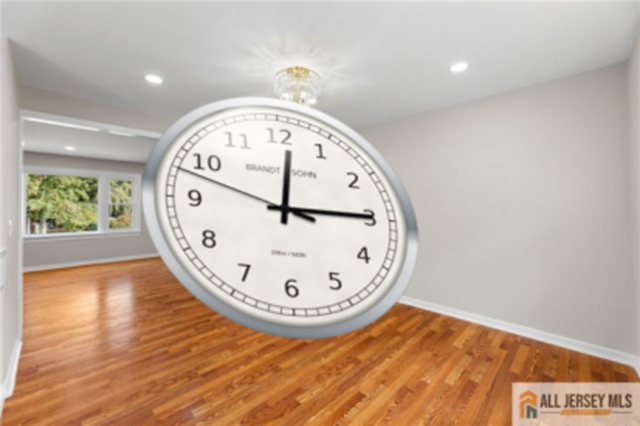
12h14m48s
